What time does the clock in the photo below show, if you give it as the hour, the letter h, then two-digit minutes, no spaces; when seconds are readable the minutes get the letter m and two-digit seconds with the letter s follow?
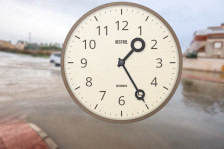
1h25
